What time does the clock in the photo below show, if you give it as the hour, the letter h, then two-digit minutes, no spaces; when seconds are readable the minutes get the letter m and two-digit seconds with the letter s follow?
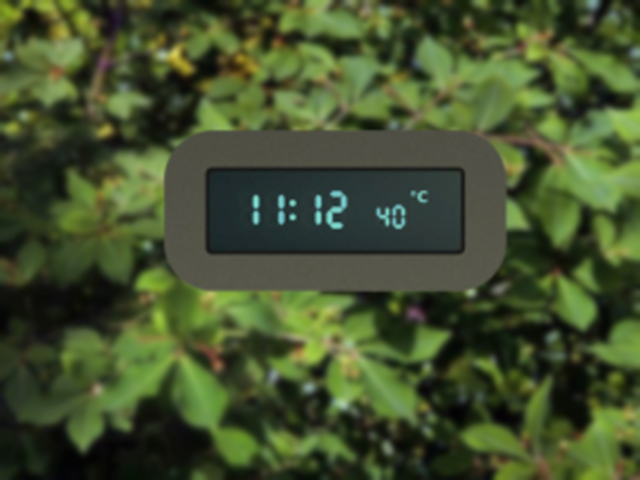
11h12
